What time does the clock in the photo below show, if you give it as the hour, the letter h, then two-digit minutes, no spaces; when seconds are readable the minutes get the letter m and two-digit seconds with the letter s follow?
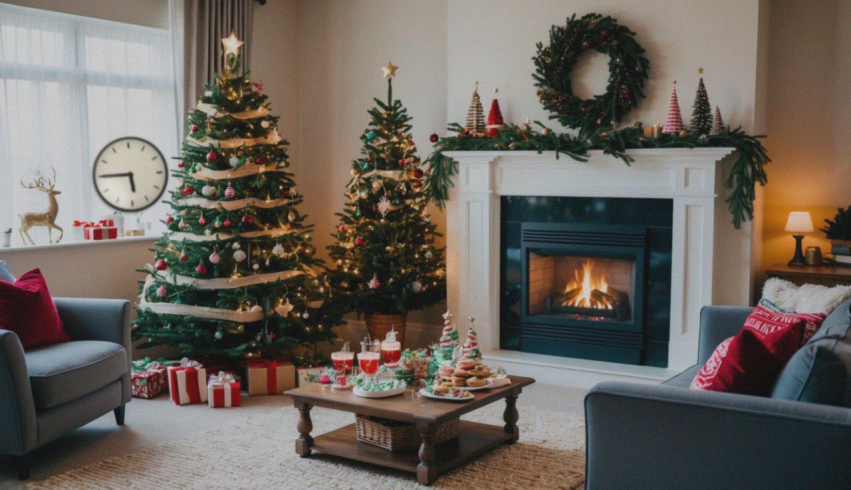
5h45
